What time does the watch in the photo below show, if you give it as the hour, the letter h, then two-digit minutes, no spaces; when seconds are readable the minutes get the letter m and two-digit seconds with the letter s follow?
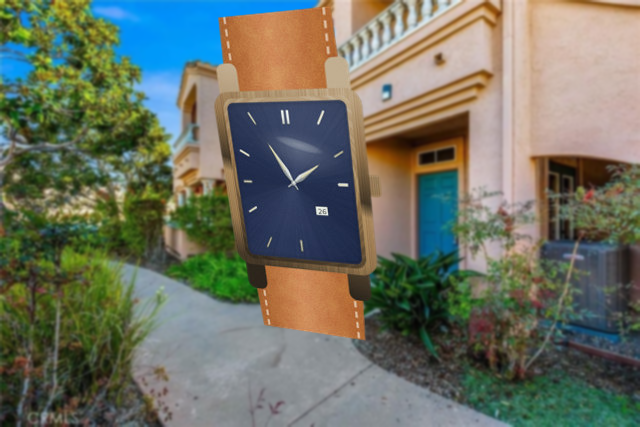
1h55
